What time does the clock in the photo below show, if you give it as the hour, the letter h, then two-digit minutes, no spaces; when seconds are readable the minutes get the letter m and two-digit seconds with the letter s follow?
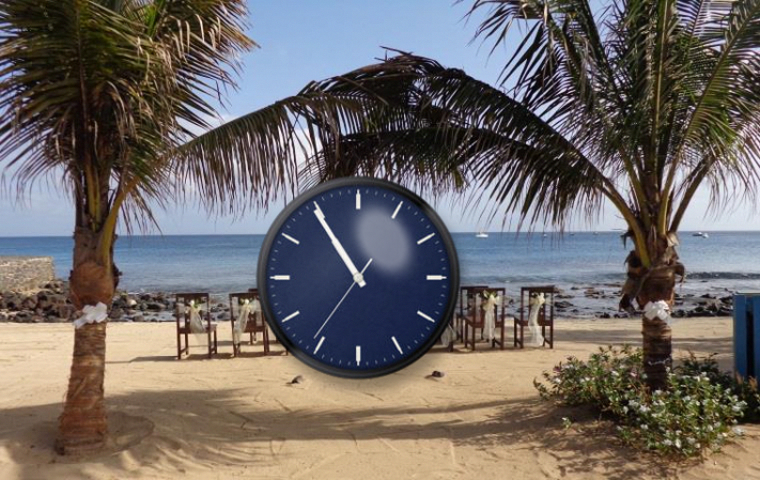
10h54m36s
